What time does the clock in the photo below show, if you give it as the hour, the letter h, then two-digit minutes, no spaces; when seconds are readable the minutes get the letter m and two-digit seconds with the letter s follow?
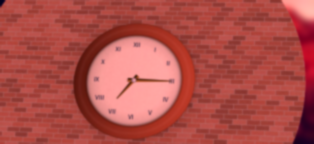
7h15
